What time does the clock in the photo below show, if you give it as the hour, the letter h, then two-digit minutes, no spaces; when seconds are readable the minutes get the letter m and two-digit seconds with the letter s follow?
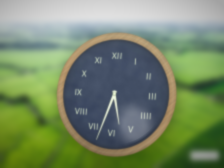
5h33
